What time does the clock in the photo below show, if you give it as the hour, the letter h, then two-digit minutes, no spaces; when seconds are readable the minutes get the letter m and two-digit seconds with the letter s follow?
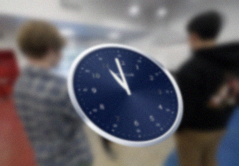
10h59
